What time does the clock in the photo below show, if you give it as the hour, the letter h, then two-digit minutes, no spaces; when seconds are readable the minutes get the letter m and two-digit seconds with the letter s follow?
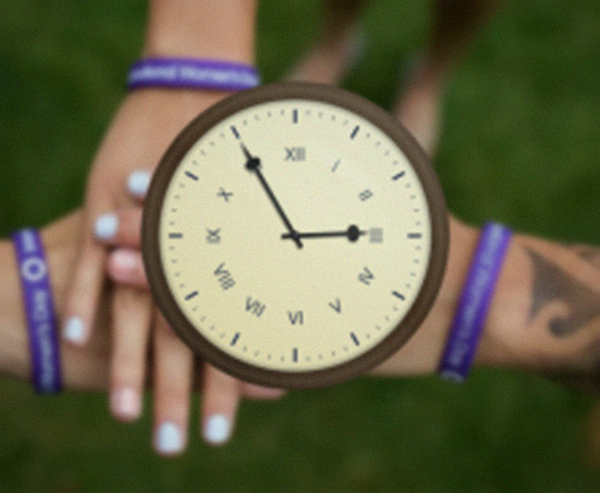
2h55
